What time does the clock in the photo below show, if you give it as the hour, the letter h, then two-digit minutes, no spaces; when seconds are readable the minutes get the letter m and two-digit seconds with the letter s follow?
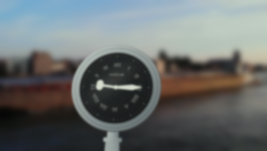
9h15
